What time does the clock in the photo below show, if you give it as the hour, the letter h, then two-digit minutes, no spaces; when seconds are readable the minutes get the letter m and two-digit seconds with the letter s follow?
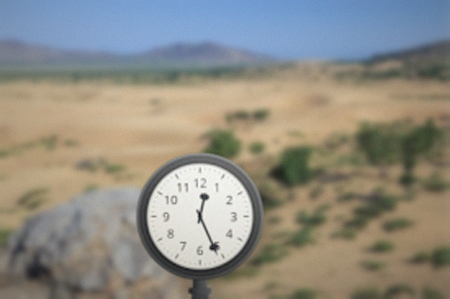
12h26
